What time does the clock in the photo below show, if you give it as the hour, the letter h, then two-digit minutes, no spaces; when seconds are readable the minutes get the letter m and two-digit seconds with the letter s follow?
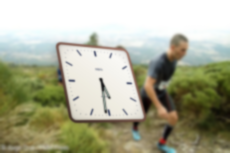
5h31
